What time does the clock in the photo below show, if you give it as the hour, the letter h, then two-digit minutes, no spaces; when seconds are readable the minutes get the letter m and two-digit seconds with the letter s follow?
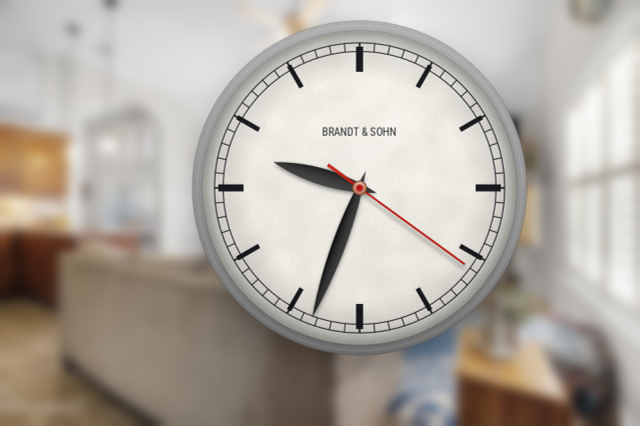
9h33m21s
